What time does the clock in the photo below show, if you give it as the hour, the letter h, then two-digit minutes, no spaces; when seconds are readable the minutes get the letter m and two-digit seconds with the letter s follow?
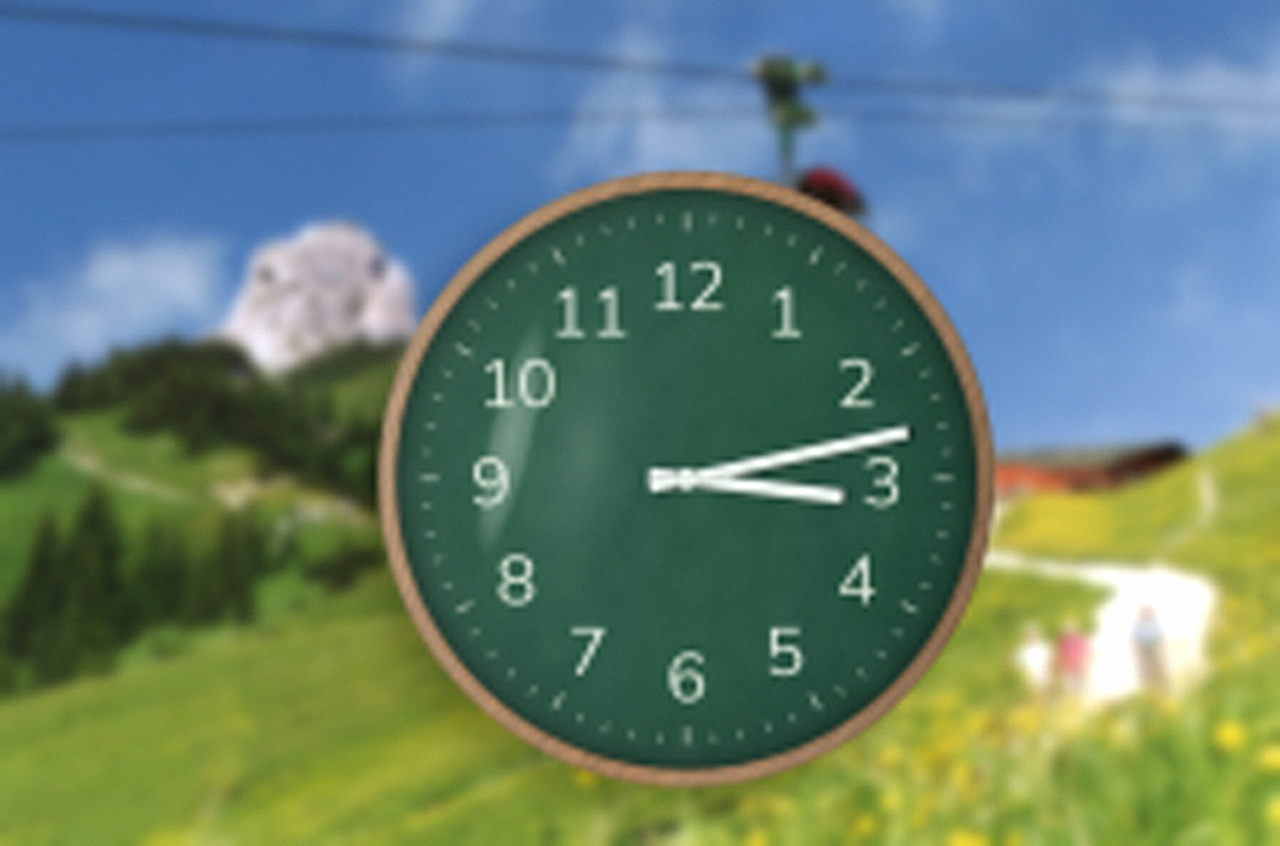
3h13
